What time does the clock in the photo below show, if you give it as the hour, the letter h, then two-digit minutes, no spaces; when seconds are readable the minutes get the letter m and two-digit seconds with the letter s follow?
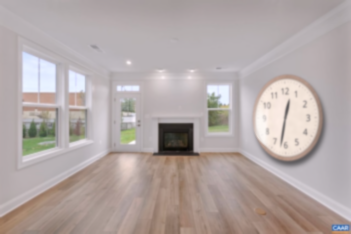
12h32
